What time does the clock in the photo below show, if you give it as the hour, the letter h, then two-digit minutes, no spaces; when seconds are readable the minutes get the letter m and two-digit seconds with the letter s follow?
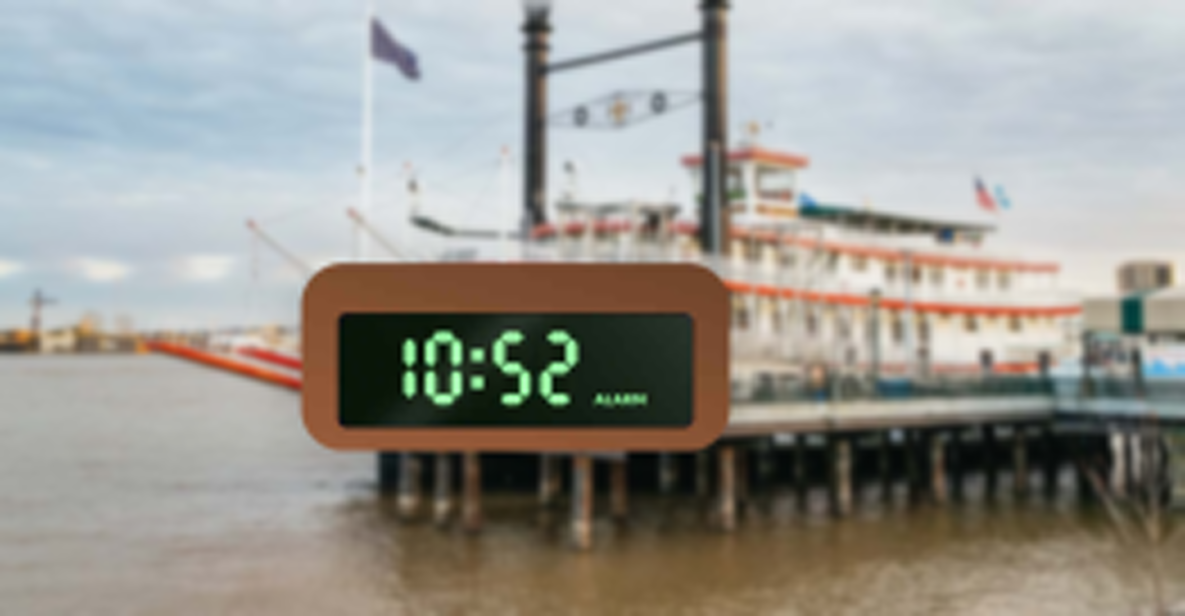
10h52
